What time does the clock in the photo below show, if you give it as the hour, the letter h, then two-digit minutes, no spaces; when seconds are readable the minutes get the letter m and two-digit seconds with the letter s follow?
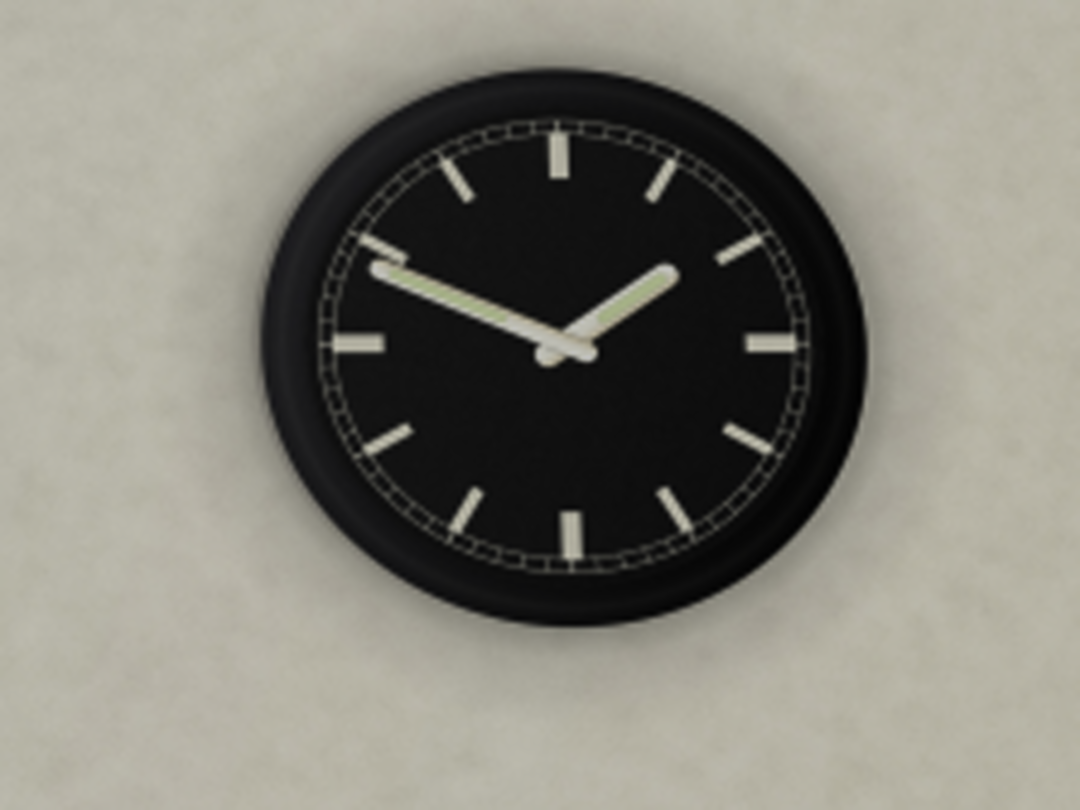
1h49
